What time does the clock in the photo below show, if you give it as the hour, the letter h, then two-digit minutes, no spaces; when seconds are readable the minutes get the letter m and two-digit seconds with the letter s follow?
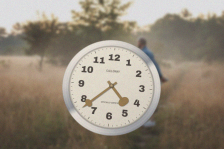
4h38
